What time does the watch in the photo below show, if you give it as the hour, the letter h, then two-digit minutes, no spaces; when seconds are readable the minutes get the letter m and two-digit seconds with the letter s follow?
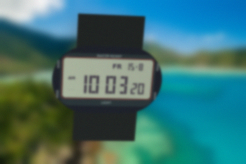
10h03m20s
